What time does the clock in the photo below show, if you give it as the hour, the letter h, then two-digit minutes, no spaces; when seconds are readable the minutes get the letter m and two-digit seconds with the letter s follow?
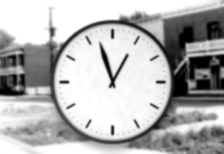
12h57
